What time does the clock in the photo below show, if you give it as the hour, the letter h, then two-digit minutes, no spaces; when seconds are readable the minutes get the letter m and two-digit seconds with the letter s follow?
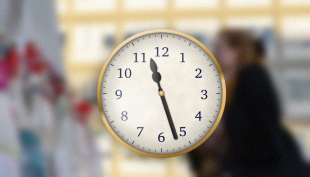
11h27
